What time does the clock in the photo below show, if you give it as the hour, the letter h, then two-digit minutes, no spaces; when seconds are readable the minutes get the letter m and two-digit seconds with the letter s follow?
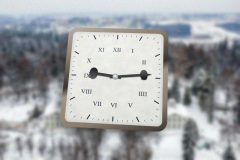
9h14
